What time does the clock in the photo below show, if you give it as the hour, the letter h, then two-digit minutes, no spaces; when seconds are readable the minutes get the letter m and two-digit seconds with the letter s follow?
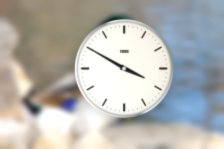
3h50
